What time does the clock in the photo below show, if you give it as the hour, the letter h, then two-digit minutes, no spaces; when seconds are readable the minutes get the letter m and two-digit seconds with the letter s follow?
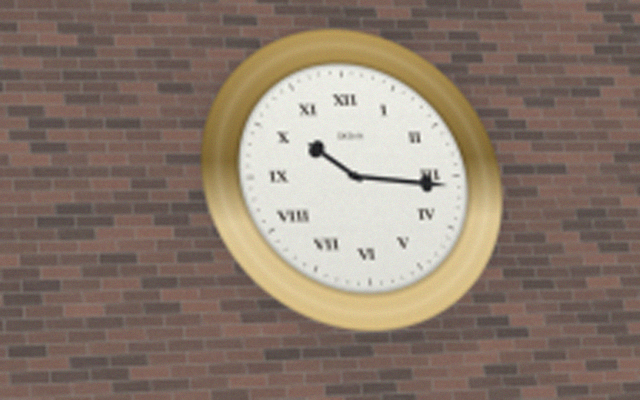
10h16
